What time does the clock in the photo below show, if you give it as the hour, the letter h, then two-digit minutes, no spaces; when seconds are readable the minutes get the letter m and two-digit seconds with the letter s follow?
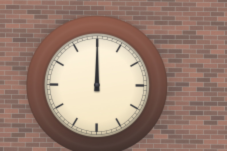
12h00
